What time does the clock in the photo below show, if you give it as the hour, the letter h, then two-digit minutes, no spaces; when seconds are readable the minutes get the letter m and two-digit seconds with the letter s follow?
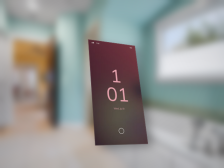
1h01
